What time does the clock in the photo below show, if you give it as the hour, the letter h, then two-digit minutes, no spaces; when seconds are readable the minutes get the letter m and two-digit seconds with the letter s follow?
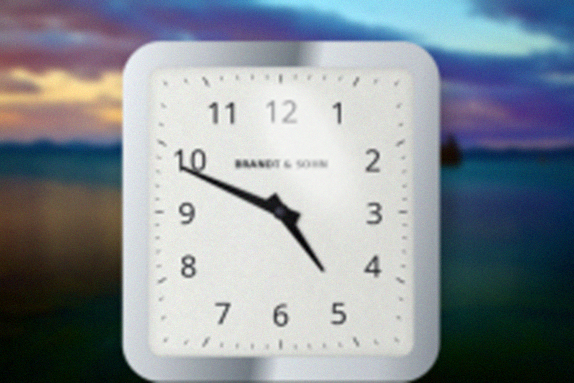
4h49
